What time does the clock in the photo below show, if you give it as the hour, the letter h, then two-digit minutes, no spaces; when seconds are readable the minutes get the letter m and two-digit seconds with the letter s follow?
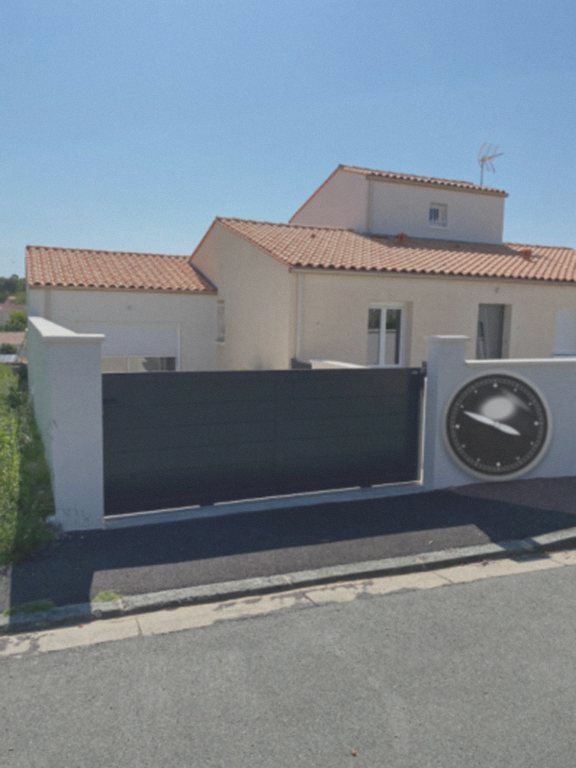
3h49
